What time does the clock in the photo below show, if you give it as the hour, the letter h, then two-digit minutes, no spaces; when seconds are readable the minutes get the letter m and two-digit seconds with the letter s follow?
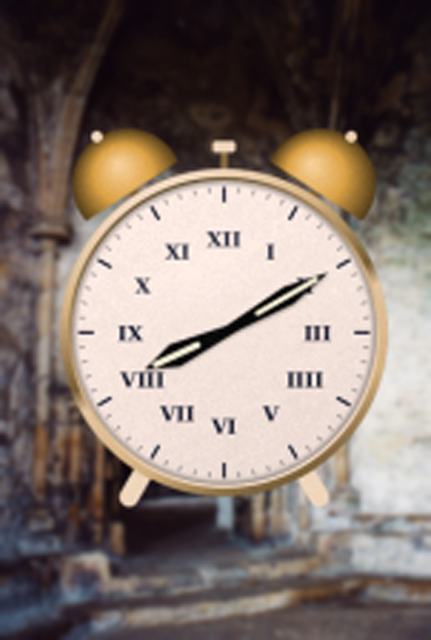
8h10
